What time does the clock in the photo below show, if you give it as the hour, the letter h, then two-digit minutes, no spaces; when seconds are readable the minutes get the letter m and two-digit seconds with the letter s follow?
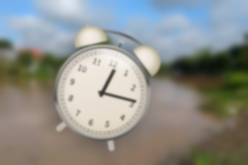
12h14
